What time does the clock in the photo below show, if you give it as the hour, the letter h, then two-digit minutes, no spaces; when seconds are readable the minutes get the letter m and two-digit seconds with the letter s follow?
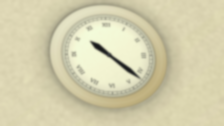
10h22
